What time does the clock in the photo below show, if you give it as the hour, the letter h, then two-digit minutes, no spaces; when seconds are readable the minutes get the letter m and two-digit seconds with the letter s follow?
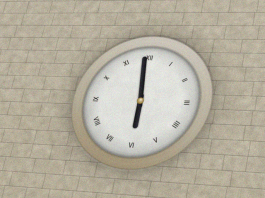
5h59
